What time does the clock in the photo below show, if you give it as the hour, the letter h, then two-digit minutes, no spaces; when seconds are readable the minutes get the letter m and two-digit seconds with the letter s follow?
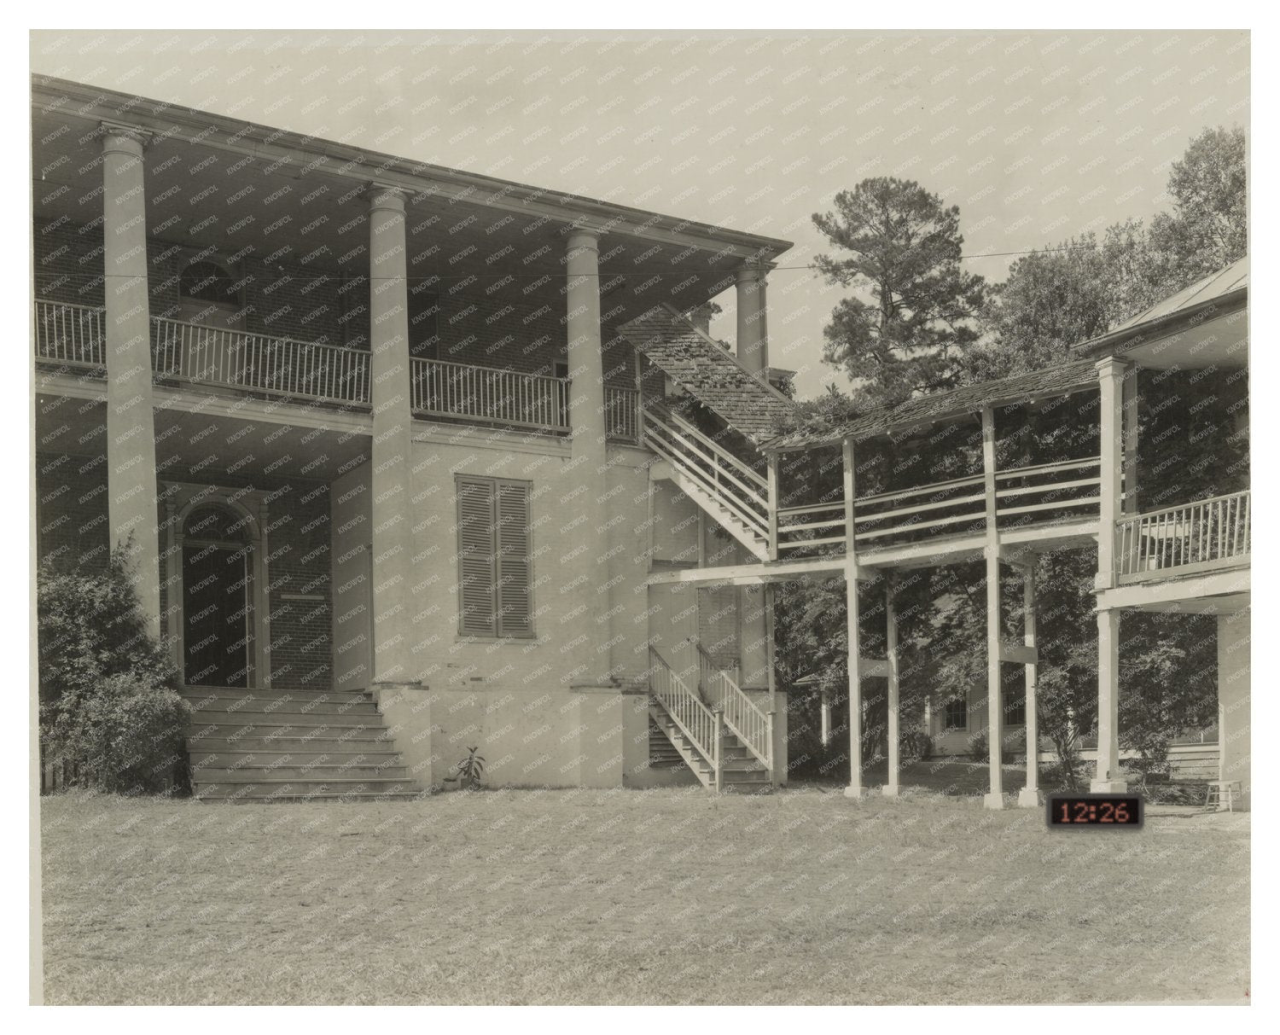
12h26
